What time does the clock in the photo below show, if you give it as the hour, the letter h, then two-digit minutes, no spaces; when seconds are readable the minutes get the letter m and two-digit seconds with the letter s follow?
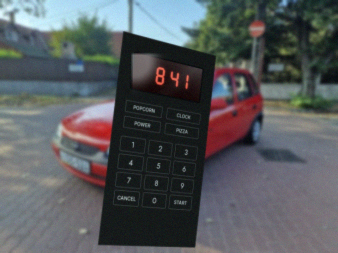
8h41
